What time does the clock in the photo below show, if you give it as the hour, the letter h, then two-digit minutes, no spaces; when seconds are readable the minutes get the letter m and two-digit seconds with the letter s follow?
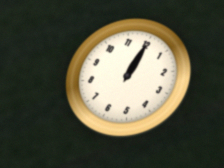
12h00
